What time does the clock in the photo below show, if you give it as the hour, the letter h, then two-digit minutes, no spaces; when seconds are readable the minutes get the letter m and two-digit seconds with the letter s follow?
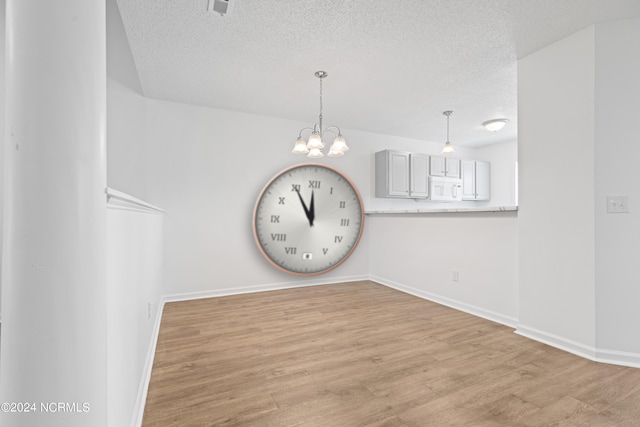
11h55
